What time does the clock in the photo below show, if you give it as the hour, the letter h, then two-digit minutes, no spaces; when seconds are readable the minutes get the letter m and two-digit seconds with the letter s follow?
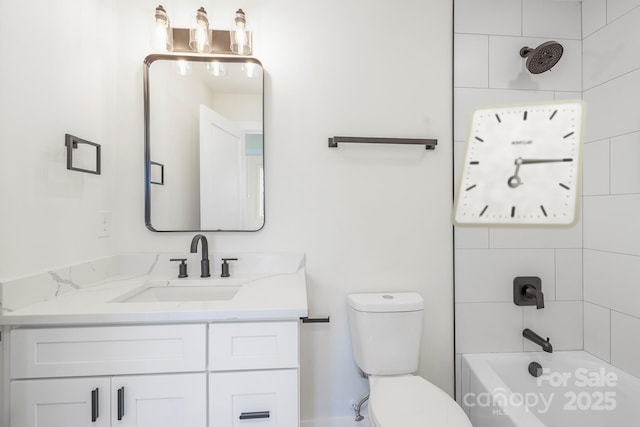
6h15
